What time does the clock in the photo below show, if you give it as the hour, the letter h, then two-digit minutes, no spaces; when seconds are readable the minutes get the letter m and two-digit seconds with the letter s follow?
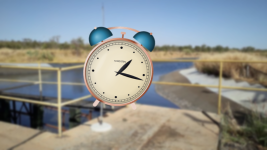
1h17
